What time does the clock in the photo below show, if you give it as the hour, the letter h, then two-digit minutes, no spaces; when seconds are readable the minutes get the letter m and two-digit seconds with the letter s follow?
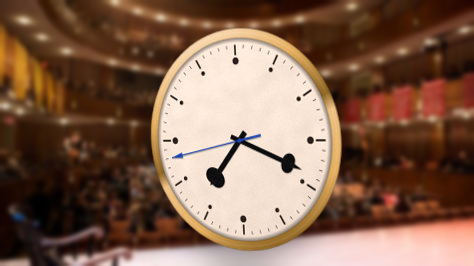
7h18m43s
